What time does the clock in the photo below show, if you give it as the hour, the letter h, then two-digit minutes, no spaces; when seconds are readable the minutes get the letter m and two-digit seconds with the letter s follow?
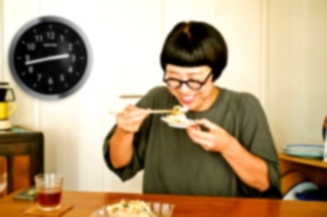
2h43
